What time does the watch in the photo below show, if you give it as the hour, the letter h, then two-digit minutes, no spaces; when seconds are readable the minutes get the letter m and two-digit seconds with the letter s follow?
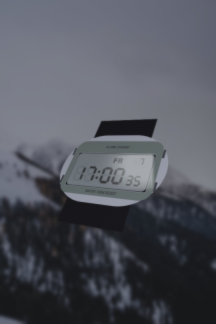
17h00m35s
